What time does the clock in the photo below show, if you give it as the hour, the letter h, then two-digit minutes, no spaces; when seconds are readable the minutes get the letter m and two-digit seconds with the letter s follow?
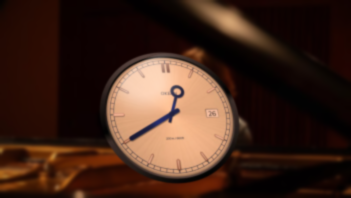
12h40
